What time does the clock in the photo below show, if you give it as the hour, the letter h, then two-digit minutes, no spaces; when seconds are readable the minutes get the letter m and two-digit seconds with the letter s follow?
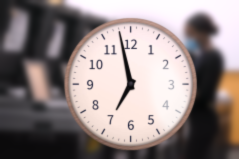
6h58
